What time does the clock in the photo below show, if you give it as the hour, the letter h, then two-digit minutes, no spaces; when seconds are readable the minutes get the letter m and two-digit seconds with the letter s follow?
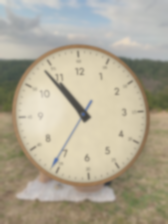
10h53m36s
